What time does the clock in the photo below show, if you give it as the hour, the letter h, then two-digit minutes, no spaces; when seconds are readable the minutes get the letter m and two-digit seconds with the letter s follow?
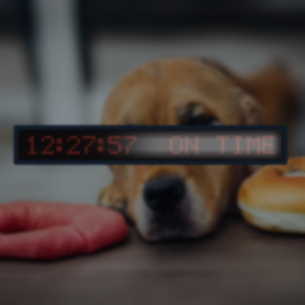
12h27m57s
